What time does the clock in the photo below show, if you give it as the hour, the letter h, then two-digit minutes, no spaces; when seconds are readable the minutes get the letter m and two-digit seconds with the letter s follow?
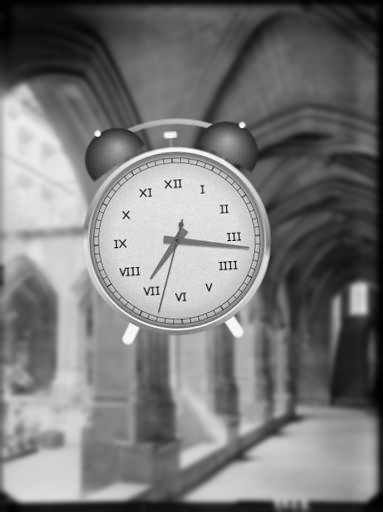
7h16m33s
